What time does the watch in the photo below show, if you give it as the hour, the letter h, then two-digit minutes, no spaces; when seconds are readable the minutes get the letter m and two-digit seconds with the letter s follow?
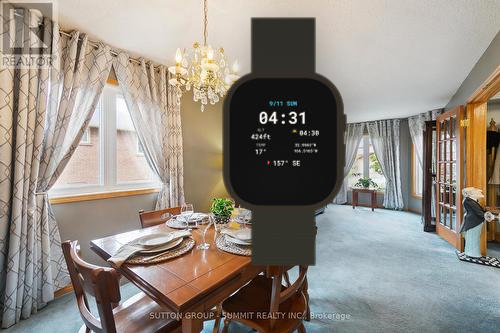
4h31
